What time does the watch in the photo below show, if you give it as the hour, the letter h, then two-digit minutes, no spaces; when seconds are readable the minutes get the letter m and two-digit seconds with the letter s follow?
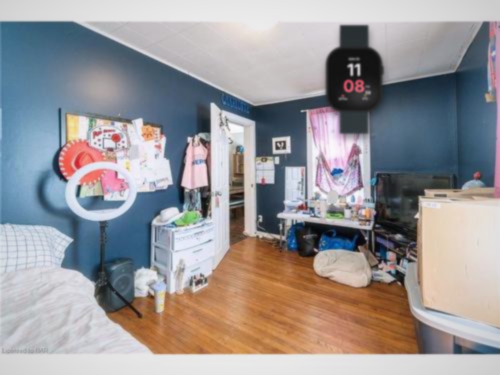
11h08
